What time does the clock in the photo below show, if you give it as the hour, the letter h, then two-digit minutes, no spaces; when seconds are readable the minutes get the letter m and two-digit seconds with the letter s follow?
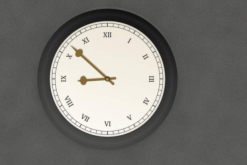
8h52
